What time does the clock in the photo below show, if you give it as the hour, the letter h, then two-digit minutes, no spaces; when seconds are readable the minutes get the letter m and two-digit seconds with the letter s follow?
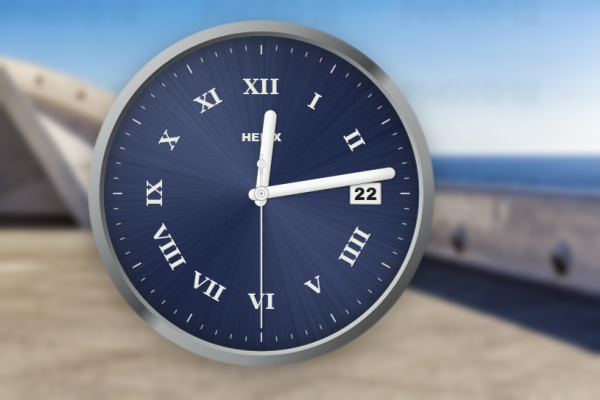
12h13m30s
